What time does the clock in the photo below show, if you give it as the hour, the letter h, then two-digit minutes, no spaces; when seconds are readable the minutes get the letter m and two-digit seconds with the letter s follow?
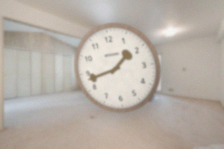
1h43
